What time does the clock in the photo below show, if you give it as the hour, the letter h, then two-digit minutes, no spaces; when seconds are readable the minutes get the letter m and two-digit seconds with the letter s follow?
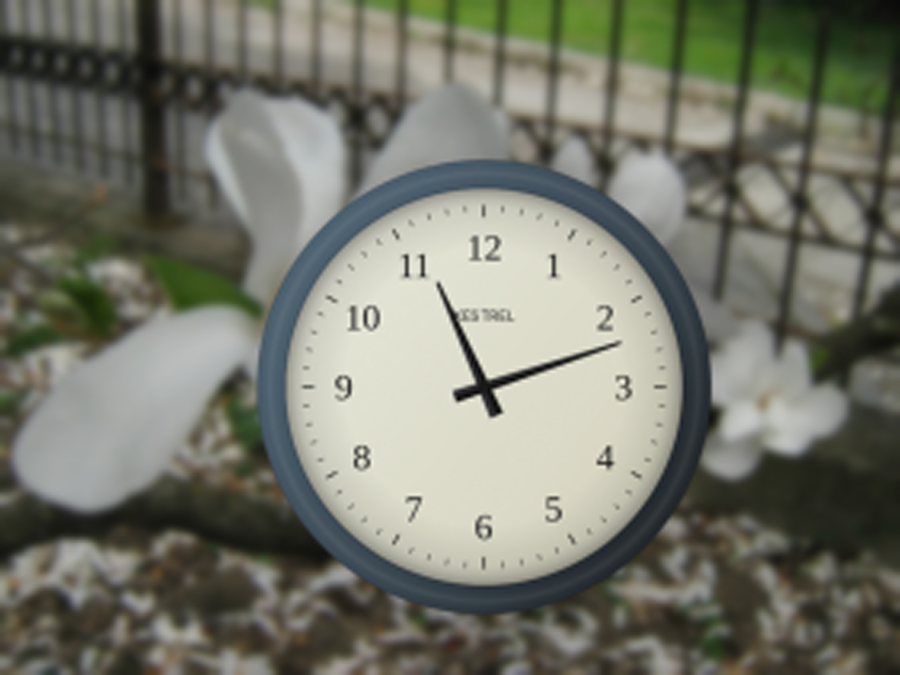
11h12
